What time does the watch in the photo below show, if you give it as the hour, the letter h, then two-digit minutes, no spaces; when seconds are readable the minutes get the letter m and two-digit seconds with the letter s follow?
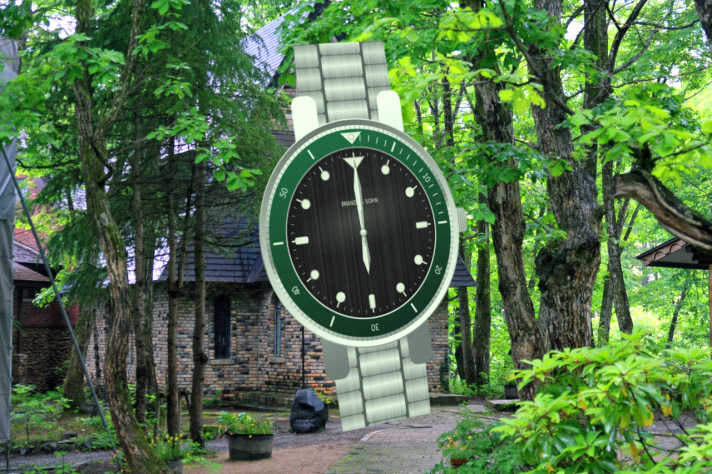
6h00
